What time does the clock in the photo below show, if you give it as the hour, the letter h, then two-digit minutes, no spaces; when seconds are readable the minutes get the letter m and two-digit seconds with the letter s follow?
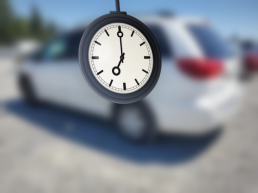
7h00
